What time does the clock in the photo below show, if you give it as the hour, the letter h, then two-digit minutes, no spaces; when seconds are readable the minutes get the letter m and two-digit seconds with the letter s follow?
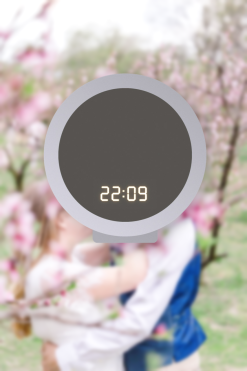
22h09
